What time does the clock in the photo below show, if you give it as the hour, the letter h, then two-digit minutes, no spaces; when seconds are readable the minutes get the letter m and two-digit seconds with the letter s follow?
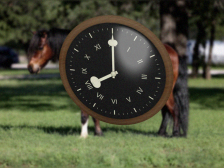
8h00
